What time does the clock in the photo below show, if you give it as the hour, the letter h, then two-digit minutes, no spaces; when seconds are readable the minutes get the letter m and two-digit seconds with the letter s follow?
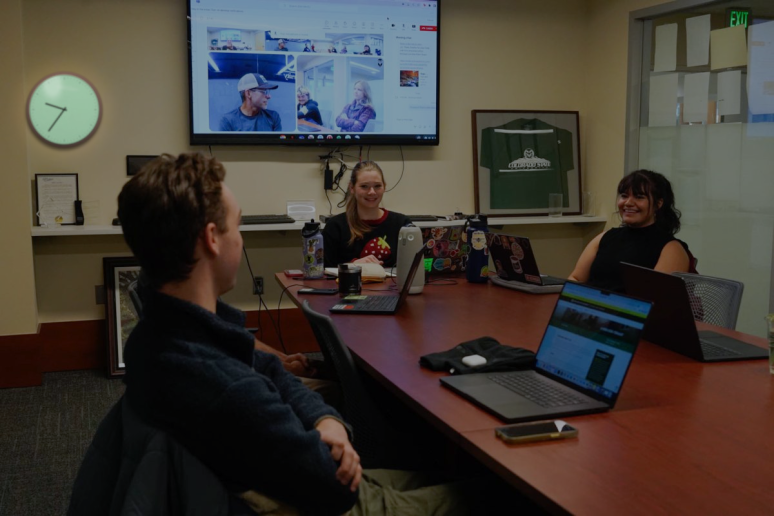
9h36
